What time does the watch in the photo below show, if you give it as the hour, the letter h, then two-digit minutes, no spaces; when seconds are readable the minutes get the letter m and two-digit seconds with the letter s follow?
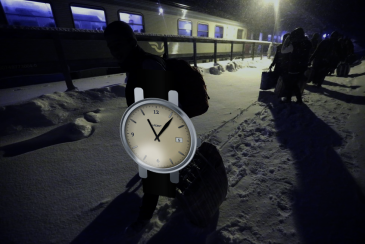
11h06
